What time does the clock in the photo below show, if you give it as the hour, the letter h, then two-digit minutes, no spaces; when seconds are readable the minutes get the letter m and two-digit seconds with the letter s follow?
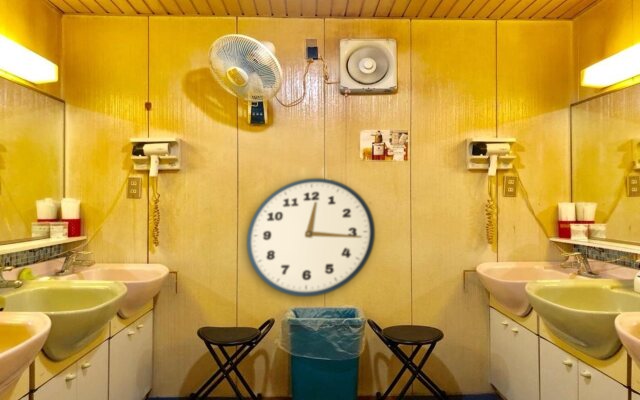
12h16
